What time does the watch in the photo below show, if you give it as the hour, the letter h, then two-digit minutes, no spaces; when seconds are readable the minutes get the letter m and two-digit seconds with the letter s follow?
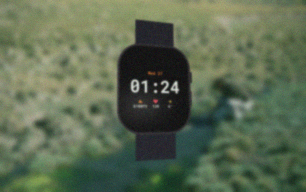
1h24
